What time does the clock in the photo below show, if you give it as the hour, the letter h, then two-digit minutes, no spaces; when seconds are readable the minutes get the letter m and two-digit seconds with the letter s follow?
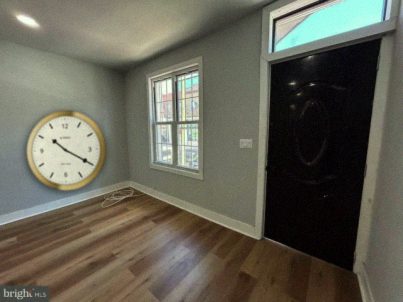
10h20
